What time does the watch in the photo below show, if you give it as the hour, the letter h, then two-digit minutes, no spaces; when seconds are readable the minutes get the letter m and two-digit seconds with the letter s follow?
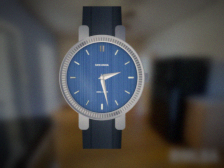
2h28
